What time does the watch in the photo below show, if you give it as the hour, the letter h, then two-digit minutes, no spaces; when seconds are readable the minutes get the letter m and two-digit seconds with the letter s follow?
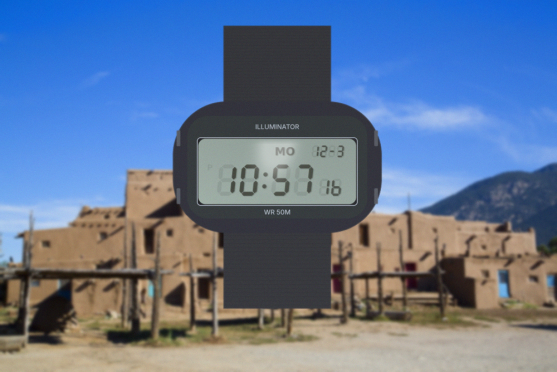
10h57m16s
